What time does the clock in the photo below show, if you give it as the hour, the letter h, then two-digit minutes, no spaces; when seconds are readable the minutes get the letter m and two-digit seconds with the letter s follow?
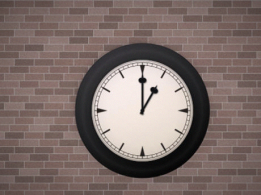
1h00
